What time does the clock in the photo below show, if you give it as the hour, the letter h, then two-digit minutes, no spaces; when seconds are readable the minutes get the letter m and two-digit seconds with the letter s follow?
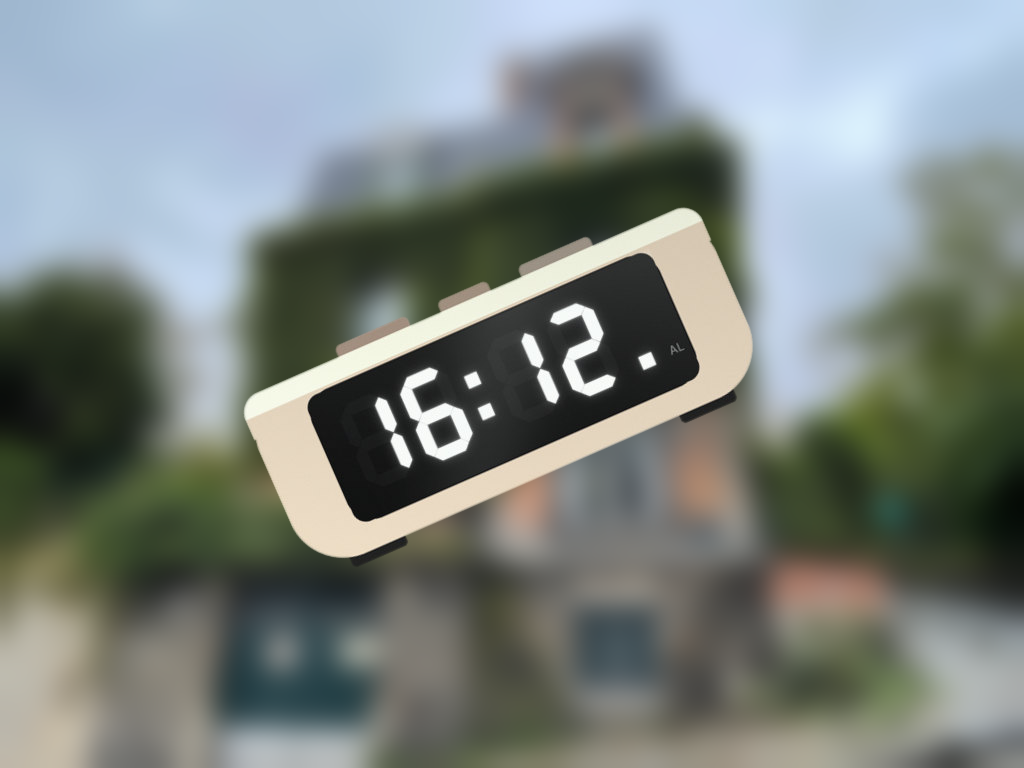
16h12
